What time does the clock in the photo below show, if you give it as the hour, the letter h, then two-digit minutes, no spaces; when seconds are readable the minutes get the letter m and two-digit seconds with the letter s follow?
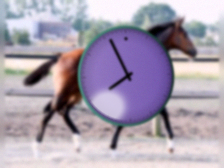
7h56
